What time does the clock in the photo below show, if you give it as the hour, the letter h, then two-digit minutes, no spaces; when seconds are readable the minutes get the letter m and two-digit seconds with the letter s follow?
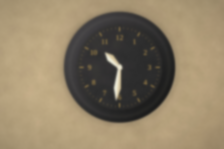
10h31
